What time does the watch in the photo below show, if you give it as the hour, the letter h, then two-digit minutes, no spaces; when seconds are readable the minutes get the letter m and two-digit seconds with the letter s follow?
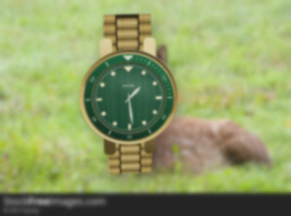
1h29
